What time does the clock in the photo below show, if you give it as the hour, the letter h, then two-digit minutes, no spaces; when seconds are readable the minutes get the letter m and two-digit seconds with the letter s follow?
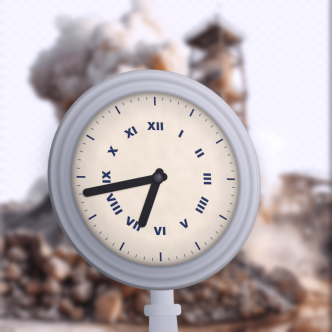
6h43
